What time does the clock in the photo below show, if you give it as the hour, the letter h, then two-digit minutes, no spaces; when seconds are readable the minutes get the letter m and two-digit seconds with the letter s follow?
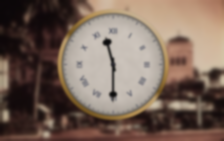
11h30
